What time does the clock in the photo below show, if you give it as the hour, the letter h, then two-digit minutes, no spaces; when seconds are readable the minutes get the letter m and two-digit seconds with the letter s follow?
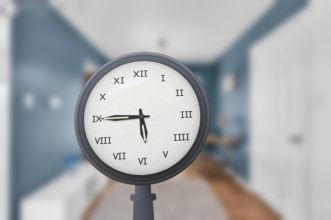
5h45
